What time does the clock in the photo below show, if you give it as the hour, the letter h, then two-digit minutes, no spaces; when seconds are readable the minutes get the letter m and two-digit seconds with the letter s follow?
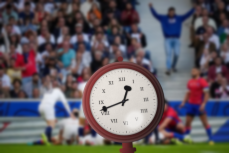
12h42
